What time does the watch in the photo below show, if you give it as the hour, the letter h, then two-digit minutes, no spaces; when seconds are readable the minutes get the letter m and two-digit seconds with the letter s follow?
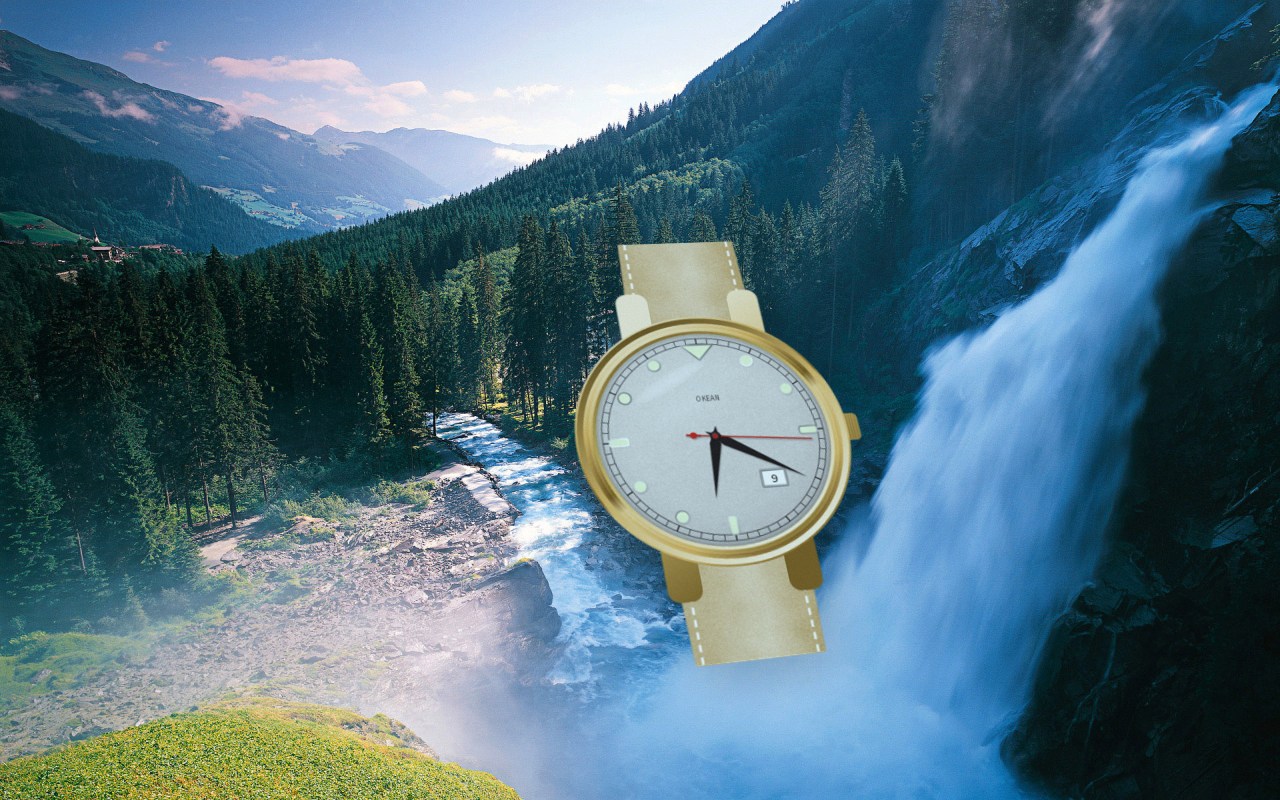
6h20m16s
